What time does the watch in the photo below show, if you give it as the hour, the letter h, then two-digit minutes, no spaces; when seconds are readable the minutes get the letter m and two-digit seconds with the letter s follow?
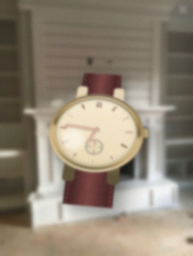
6h46
